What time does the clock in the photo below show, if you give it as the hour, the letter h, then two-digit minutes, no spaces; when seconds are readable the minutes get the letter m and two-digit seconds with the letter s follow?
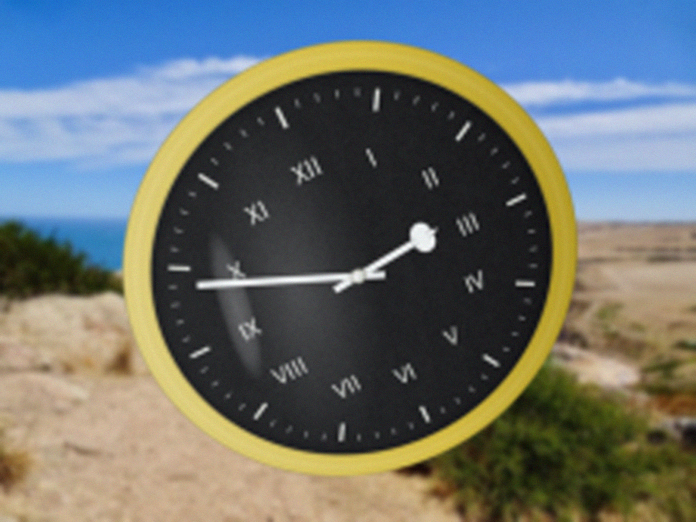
2h49
